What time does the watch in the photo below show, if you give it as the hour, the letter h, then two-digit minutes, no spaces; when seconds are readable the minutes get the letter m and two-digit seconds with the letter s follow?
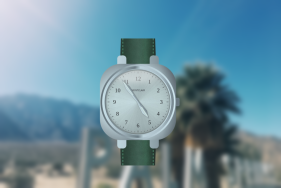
4h54
